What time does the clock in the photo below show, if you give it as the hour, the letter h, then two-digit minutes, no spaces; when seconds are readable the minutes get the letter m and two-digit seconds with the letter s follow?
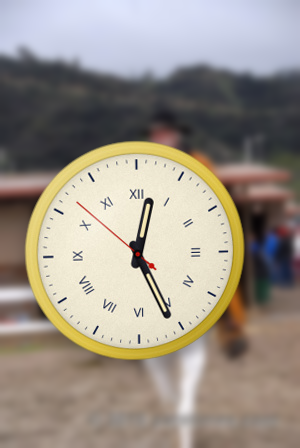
12h25m52s
